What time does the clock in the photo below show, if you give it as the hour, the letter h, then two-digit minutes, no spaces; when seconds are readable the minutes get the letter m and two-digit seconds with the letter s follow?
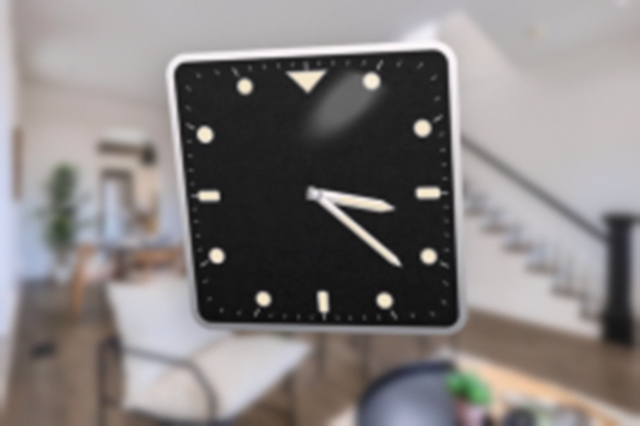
3h22
